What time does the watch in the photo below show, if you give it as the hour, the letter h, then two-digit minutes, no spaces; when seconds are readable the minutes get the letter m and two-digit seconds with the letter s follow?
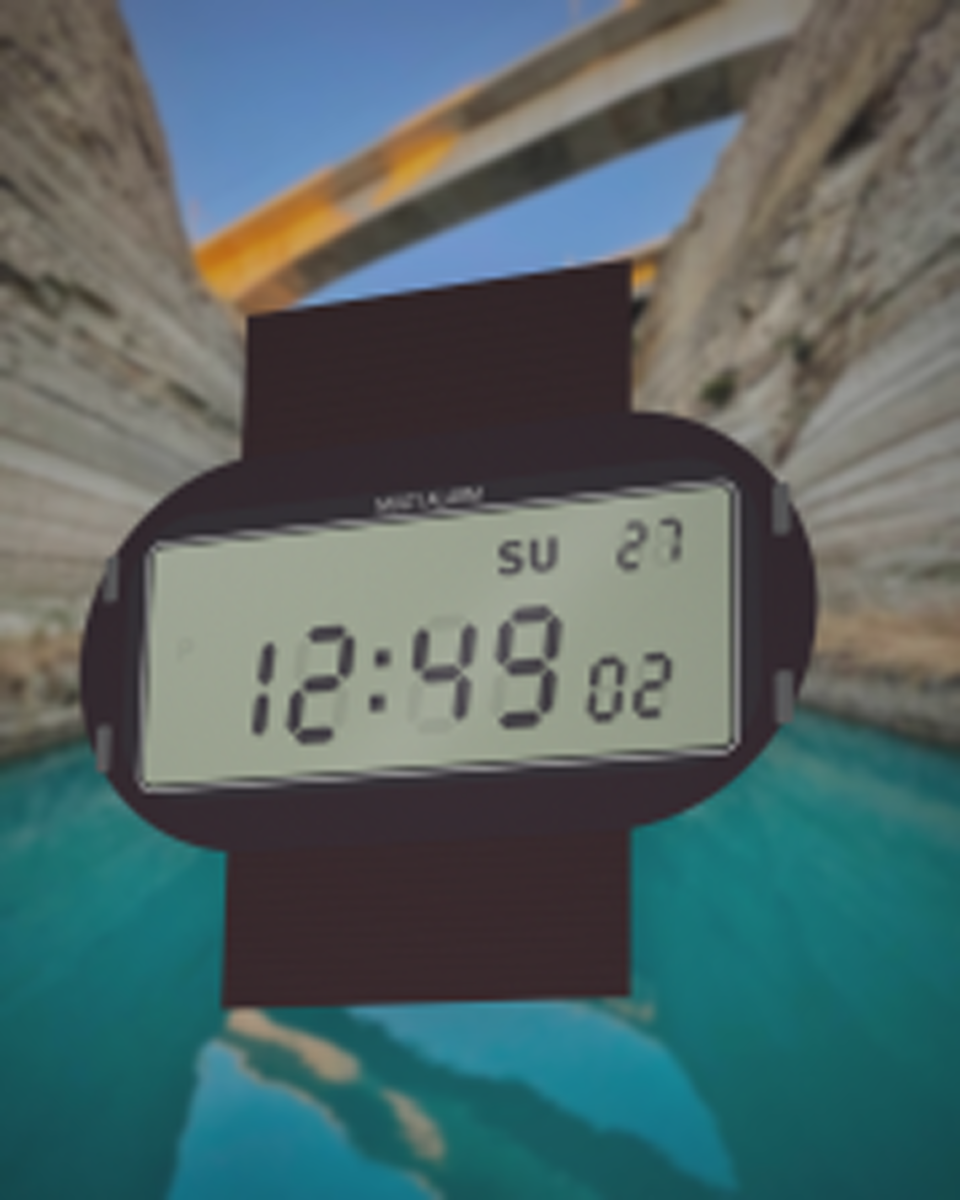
12h49m02s
